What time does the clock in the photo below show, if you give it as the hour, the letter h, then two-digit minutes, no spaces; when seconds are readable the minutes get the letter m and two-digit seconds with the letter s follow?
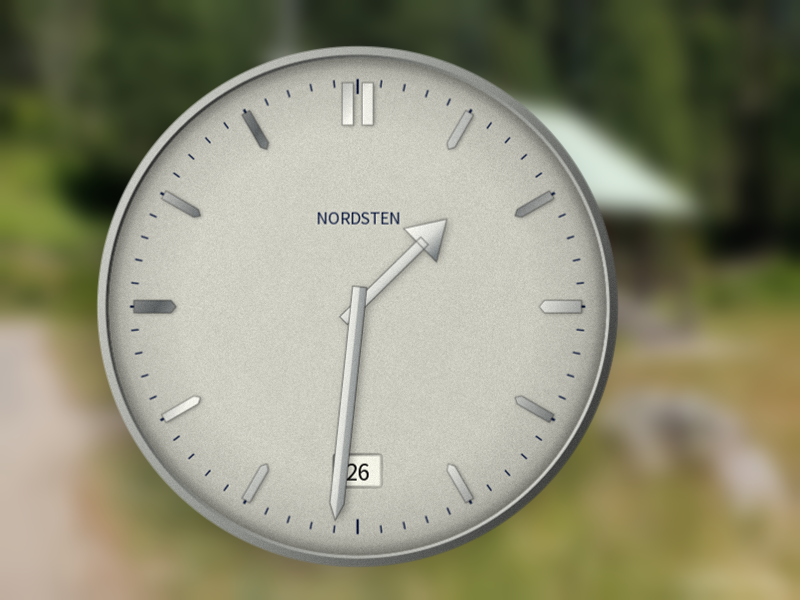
1h31
